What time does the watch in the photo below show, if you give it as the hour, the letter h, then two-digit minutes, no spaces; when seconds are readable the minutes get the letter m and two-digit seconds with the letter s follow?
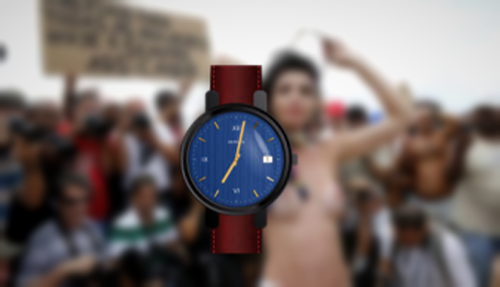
7h02
